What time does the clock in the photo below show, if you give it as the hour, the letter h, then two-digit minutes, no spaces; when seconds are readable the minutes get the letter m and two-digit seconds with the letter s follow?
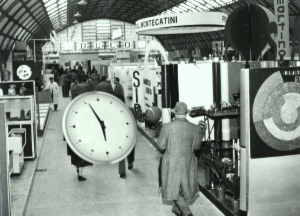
5h56
